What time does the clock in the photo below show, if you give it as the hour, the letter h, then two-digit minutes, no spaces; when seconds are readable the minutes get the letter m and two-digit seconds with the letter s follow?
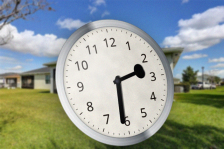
2h31
